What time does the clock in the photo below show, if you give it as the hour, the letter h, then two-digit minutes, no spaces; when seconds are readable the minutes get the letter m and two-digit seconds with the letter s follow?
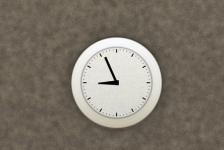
8h56
